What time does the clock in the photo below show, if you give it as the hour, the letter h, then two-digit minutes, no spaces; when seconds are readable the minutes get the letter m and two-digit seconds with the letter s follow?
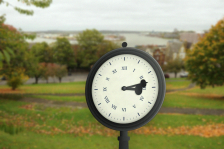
3h13
